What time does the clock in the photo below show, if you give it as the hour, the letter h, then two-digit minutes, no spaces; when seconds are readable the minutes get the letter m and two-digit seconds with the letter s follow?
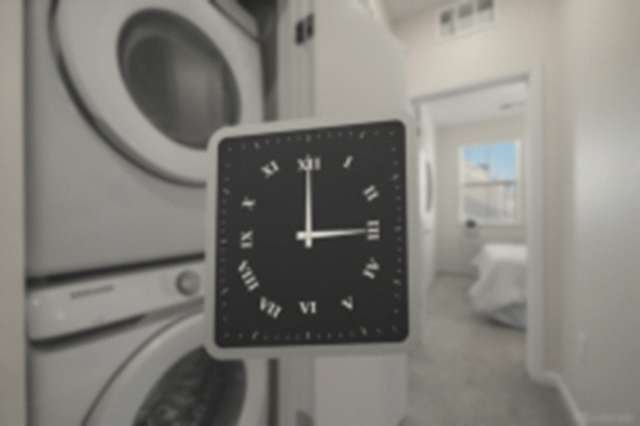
3h00
